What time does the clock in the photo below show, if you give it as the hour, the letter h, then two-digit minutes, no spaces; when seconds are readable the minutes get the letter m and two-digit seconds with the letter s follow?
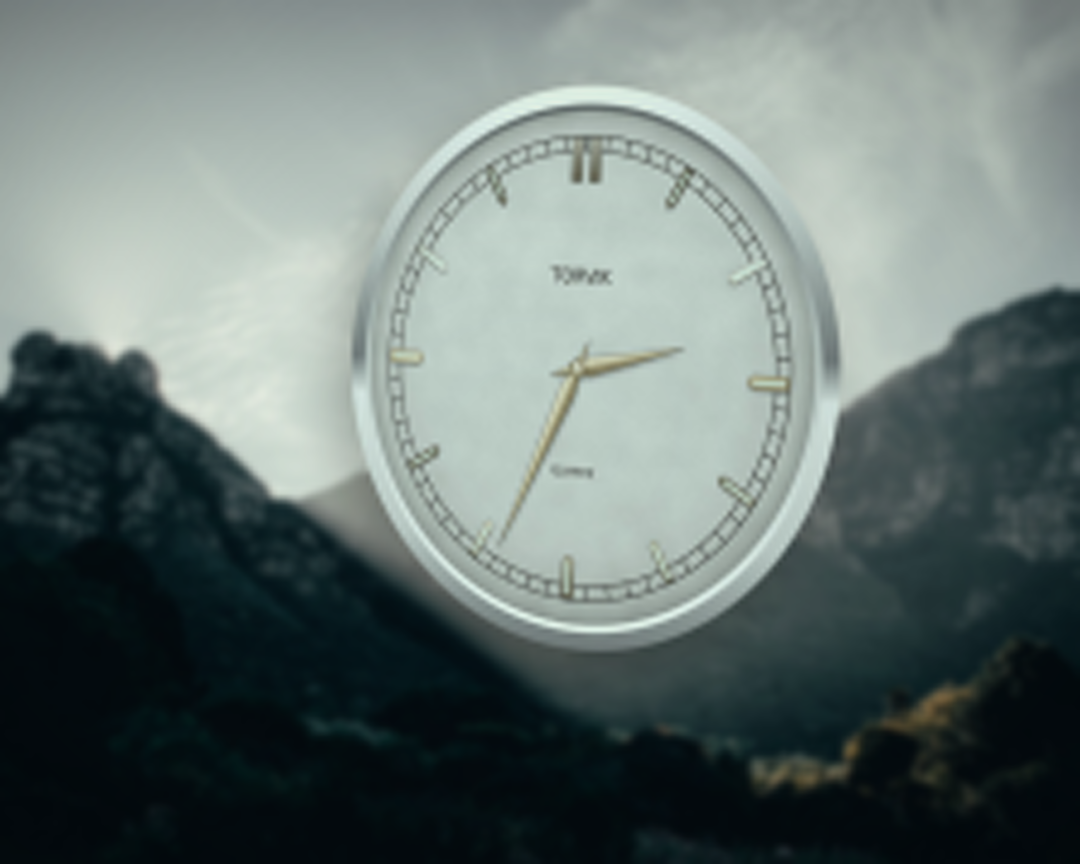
2h34
